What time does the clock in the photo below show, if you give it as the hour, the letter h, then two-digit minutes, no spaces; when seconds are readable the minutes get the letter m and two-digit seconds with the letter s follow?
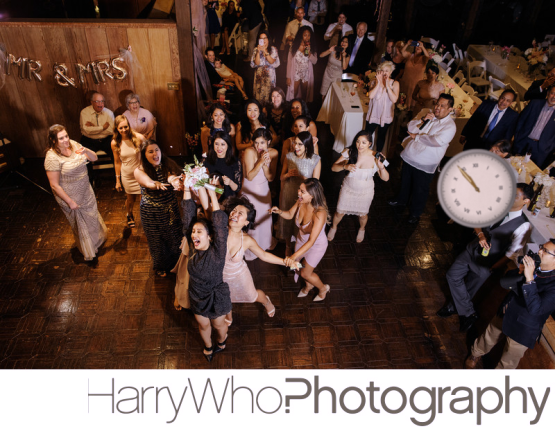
10h54
